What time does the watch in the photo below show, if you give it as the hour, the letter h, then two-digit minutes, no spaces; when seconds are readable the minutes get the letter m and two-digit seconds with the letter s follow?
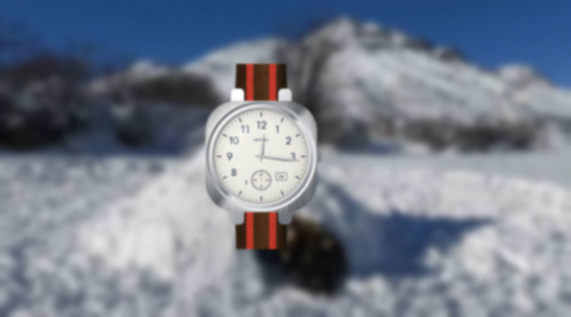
12h16
